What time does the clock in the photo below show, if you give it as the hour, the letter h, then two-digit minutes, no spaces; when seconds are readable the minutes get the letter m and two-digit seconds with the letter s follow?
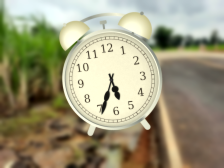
5h34
